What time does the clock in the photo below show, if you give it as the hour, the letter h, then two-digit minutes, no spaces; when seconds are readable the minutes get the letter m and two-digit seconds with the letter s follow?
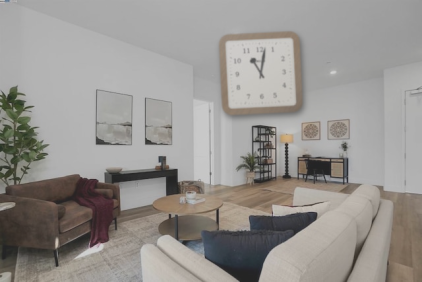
11h02
